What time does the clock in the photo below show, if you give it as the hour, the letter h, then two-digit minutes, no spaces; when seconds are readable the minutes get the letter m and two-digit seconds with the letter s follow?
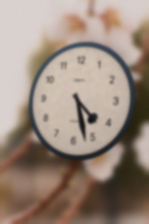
4h27
